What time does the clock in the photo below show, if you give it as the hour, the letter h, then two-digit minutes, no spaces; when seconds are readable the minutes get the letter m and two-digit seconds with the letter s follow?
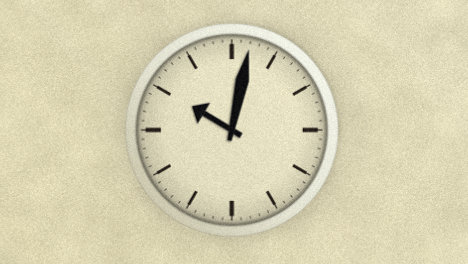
10h02
